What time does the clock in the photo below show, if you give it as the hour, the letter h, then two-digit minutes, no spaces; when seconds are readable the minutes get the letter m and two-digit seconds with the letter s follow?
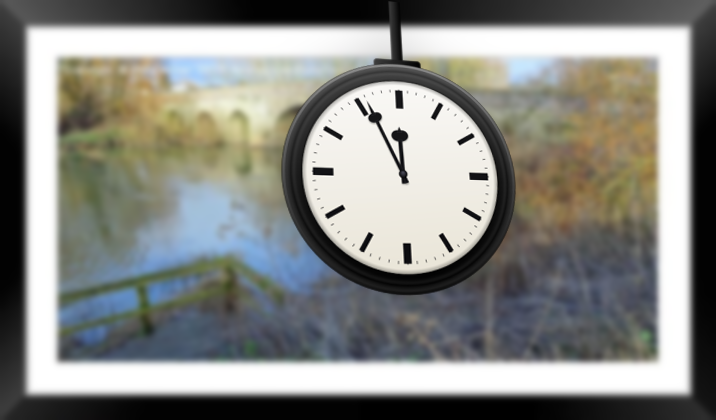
11h56
